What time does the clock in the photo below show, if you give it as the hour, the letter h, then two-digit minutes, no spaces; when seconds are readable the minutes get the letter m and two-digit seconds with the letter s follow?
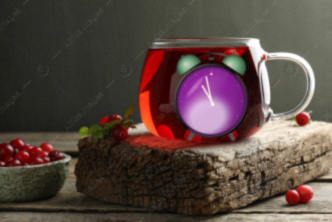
10h58
